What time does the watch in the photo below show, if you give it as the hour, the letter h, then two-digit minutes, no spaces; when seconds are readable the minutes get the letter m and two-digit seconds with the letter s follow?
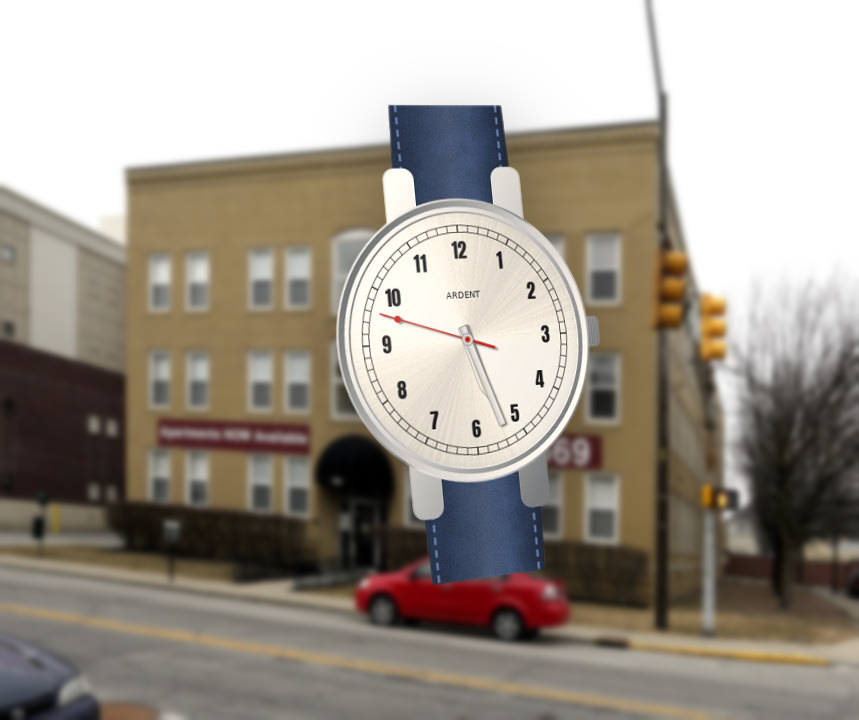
5h26m48s
